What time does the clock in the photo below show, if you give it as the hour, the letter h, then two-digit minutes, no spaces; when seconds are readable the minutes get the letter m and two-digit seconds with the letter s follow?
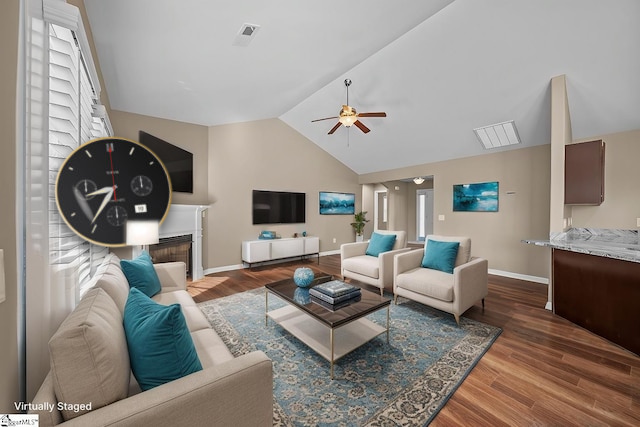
8h36
